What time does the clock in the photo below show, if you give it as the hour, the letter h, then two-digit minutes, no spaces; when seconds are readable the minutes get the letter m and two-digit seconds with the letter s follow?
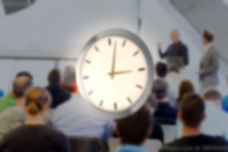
3h02
